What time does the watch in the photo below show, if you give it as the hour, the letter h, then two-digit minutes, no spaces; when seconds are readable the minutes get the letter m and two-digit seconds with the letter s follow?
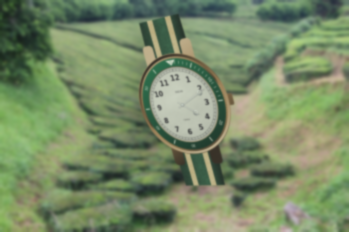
4h11
